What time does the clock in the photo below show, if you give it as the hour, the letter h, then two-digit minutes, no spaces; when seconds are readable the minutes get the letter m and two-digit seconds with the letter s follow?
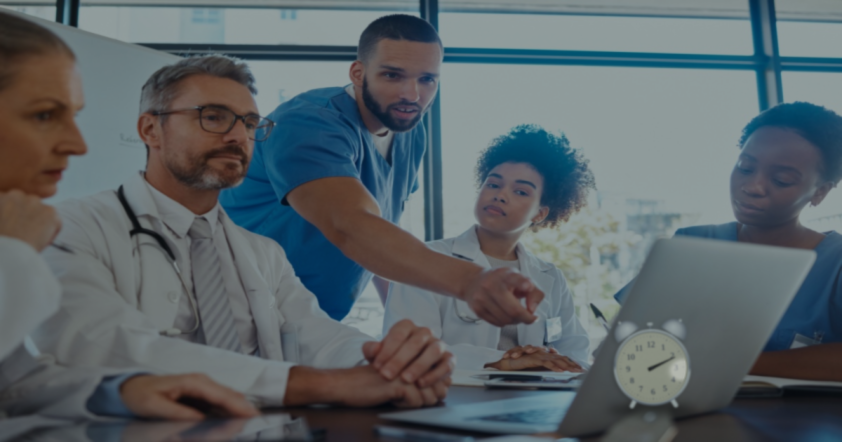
2h11
